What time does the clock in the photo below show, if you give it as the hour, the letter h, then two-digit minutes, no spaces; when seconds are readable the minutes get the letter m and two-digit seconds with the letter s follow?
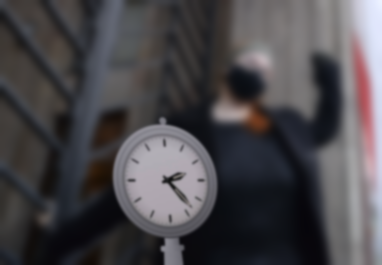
2h23
